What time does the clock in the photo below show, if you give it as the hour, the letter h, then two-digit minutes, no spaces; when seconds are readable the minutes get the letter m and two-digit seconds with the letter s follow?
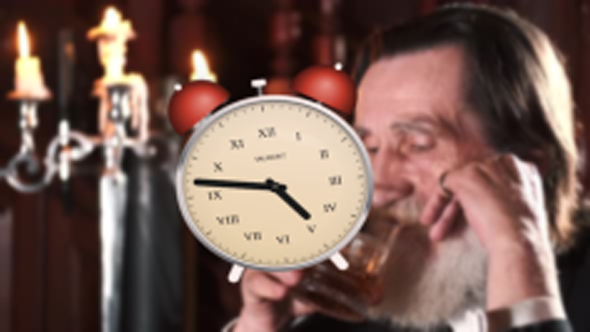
4h47
